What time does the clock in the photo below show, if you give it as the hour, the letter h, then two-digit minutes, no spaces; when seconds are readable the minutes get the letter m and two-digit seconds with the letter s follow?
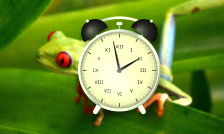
1h58
